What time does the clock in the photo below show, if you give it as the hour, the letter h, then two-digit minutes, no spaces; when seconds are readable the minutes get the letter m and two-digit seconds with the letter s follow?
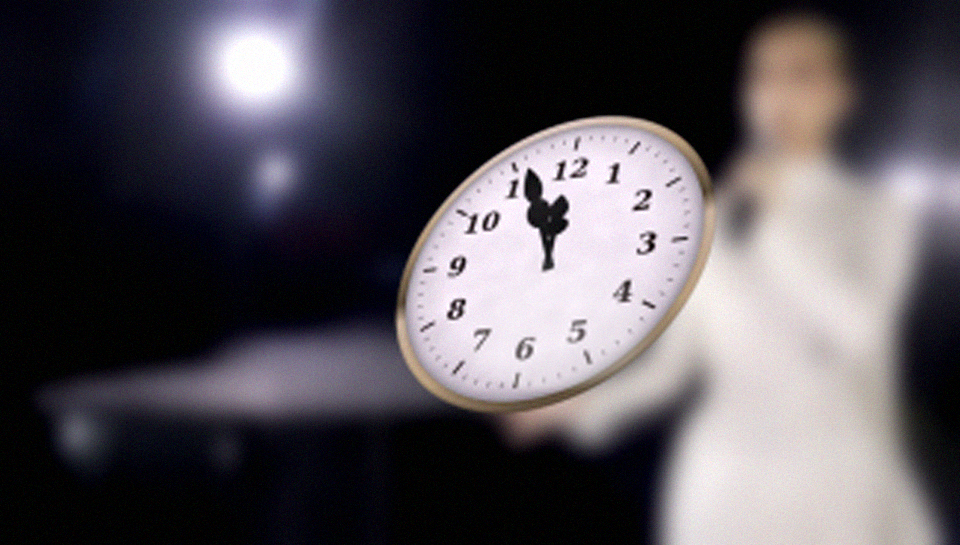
11h56
